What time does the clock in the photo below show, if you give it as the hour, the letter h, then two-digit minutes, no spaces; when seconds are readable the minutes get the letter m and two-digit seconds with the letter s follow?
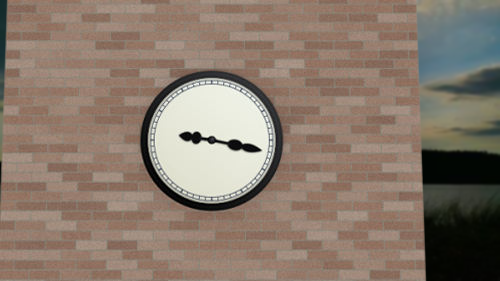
9h17
